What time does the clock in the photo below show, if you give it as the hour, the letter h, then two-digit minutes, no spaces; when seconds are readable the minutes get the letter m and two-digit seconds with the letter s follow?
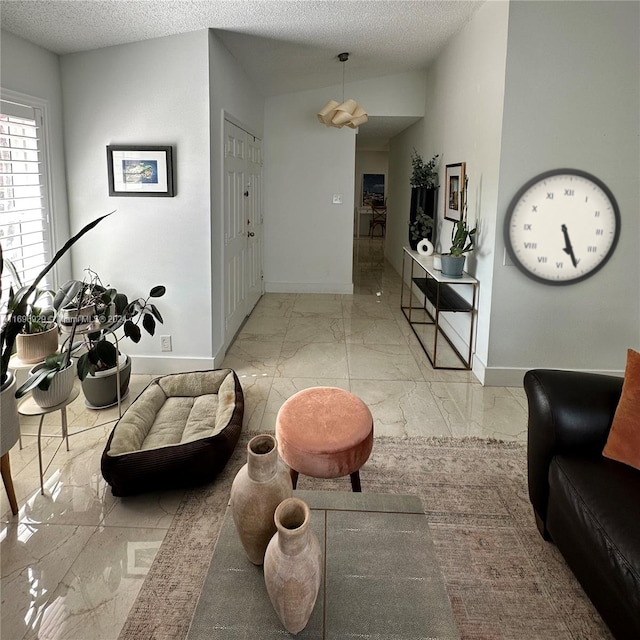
5h26
